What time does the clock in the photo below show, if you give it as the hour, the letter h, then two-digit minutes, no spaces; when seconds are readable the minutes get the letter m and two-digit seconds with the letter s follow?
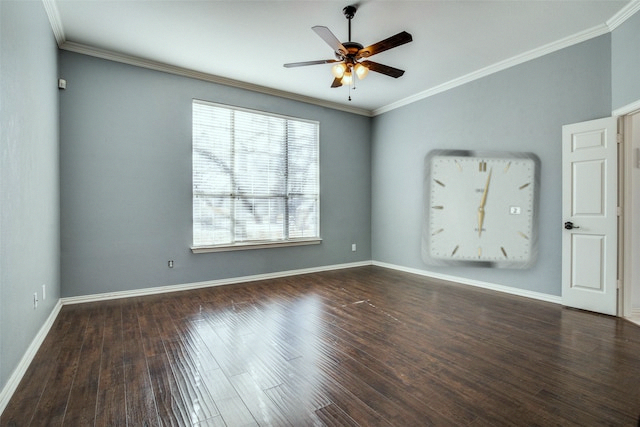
6h02
